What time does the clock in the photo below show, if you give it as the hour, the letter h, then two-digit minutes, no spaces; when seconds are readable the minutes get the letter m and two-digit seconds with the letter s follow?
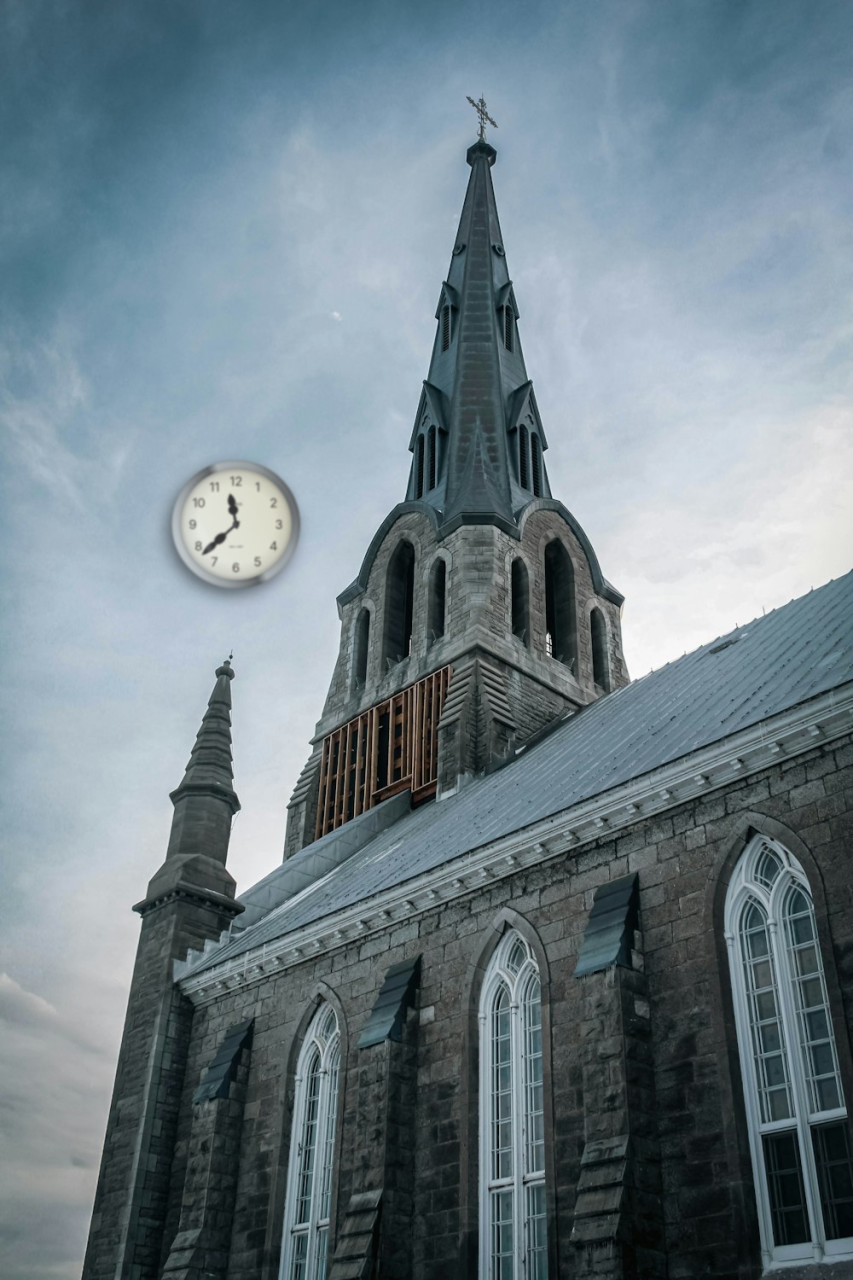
11h38
